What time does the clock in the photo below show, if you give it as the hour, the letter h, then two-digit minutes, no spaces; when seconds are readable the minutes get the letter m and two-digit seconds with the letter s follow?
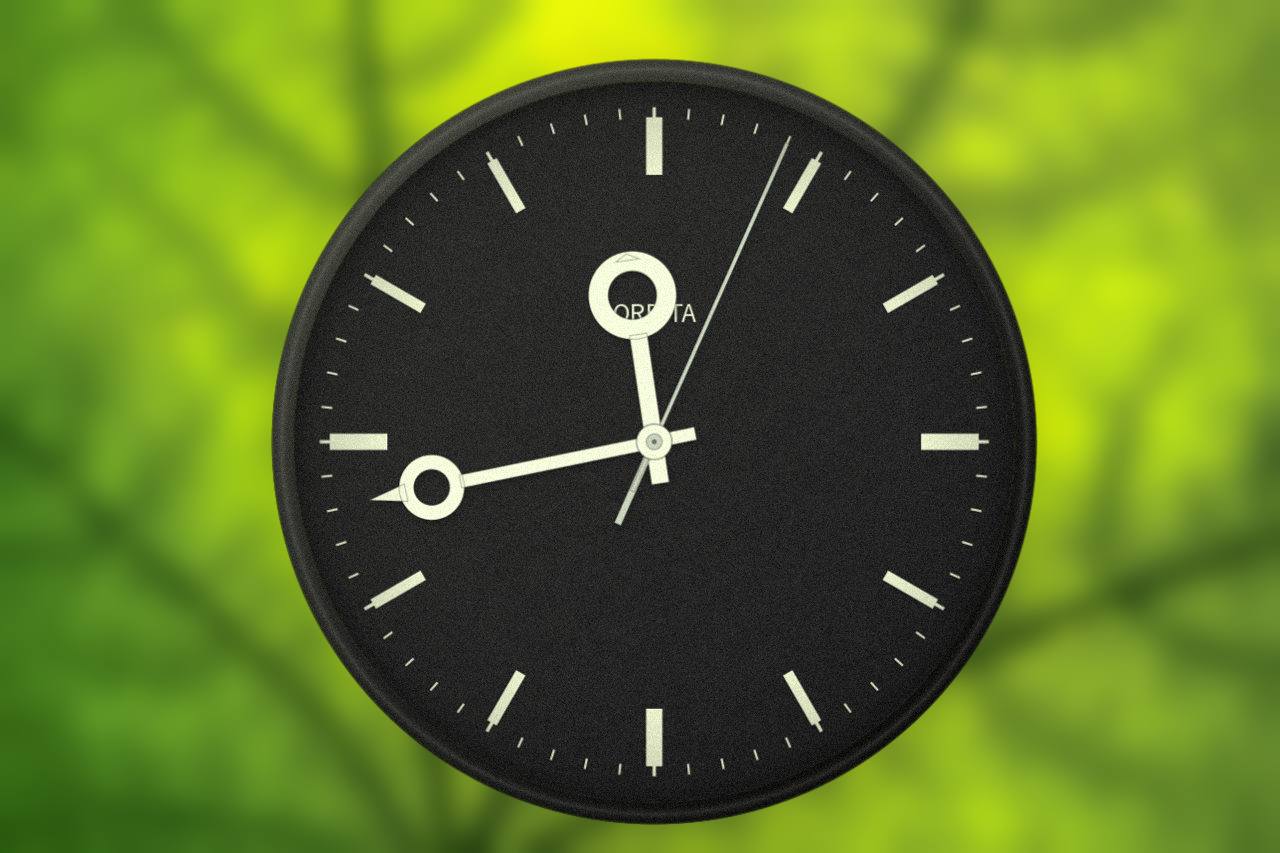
11h43m04s
